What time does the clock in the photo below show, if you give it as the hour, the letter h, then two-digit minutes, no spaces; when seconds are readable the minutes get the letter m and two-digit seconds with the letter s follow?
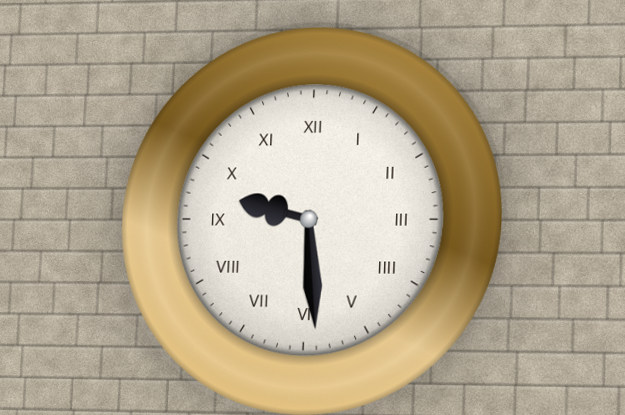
9h29
